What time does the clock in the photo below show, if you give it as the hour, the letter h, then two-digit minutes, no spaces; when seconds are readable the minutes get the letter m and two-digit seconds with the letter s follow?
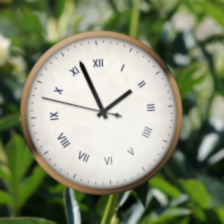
1h56m48s
